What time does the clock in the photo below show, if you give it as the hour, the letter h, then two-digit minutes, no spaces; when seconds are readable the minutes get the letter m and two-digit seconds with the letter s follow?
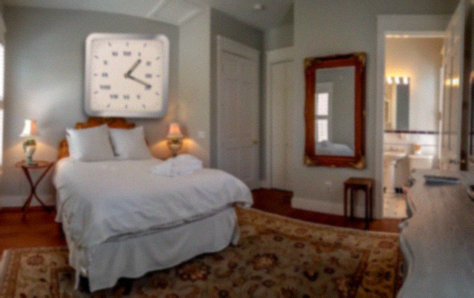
1h19
